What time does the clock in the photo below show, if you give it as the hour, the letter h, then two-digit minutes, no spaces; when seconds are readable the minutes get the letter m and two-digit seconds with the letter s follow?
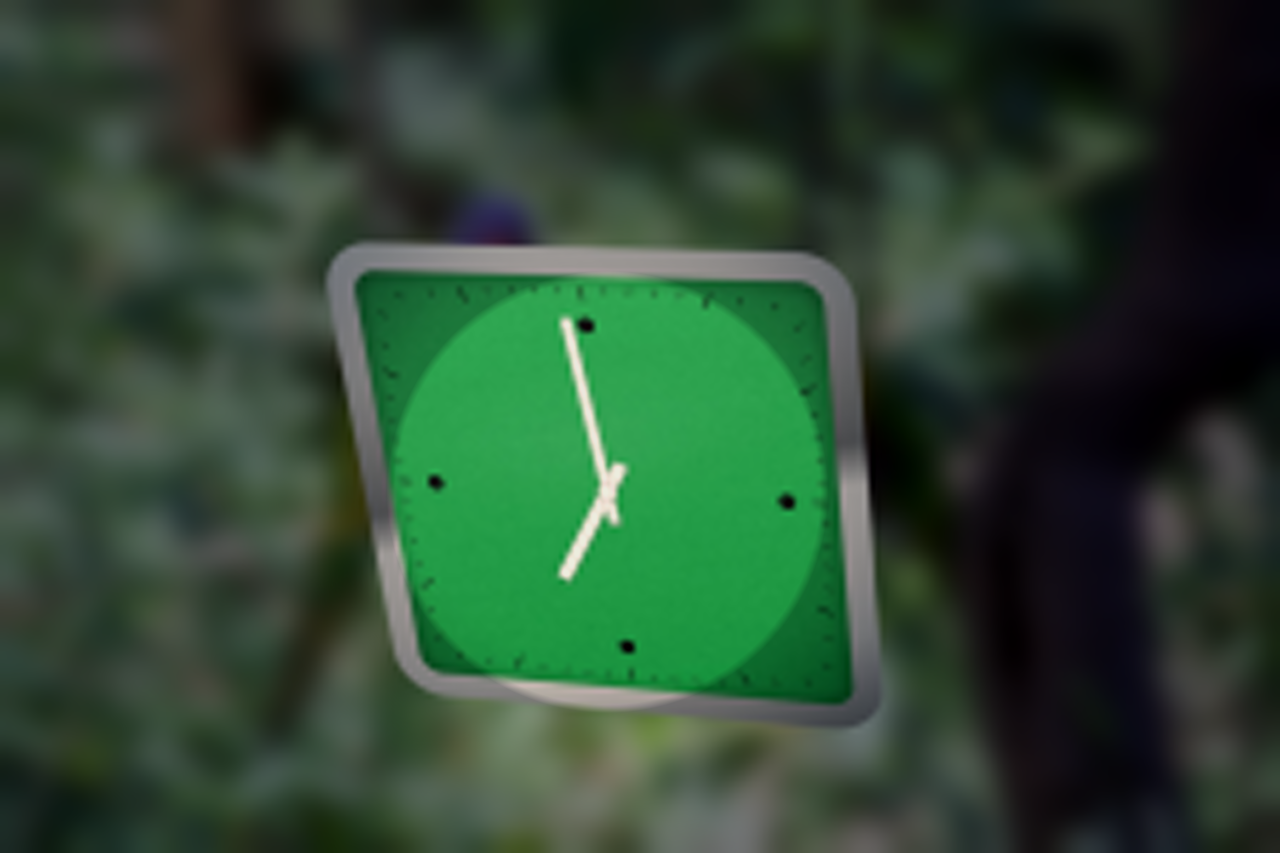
6h59
